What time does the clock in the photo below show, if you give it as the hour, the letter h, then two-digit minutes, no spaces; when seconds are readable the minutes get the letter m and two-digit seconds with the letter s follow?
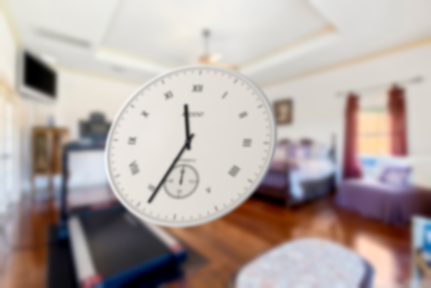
11h34
